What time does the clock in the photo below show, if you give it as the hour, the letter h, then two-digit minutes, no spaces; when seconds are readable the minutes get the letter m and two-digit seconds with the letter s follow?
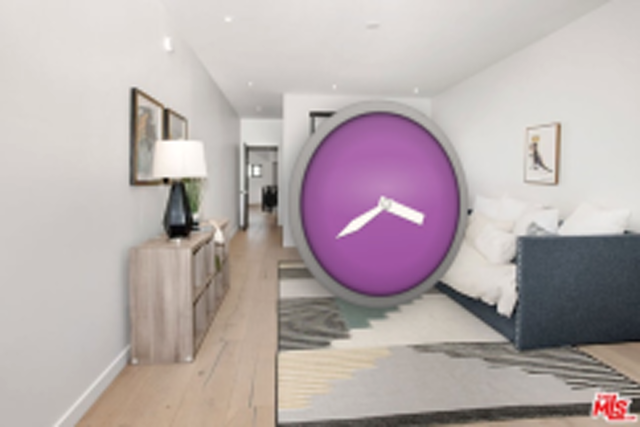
3h40
